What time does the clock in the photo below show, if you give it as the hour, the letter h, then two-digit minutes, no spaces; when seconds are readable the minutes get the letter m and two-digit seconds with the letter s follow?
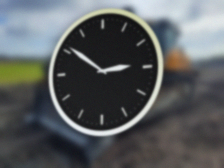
2h51
